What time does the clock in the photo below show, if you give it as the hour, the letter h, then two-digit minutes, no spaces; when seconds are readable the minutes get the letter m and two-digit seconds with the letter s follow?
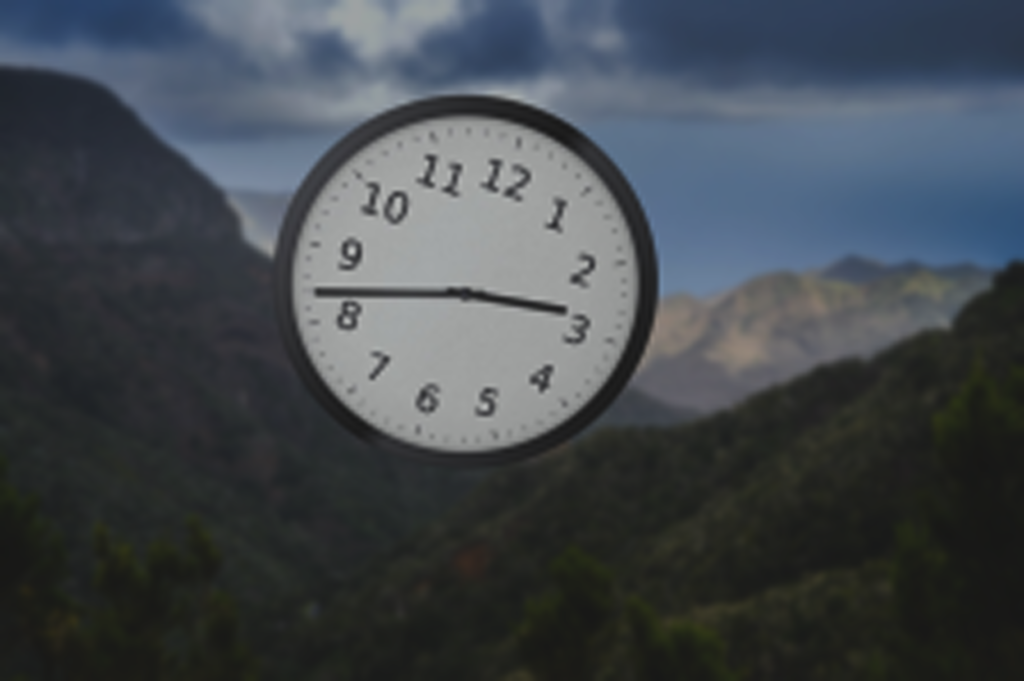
2h42
